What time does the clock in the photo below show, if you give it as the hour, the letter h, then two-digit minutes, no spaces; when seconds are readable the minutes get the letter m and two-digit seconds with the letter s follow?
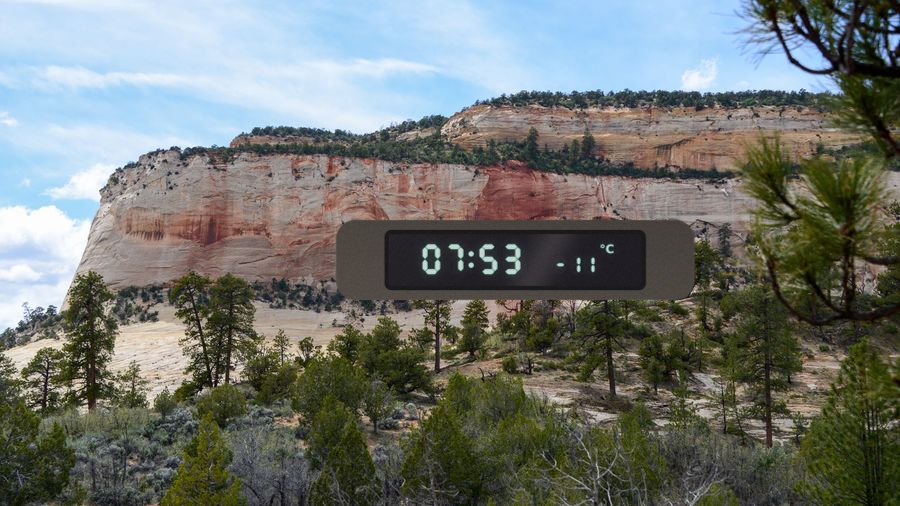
7h53
